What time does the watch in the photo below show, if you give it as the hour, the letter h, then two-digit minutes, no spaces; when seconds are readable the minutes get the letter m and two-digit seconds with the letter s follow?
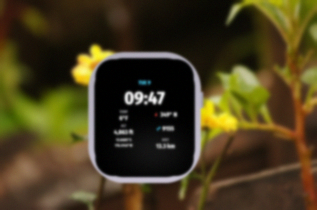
9h47
